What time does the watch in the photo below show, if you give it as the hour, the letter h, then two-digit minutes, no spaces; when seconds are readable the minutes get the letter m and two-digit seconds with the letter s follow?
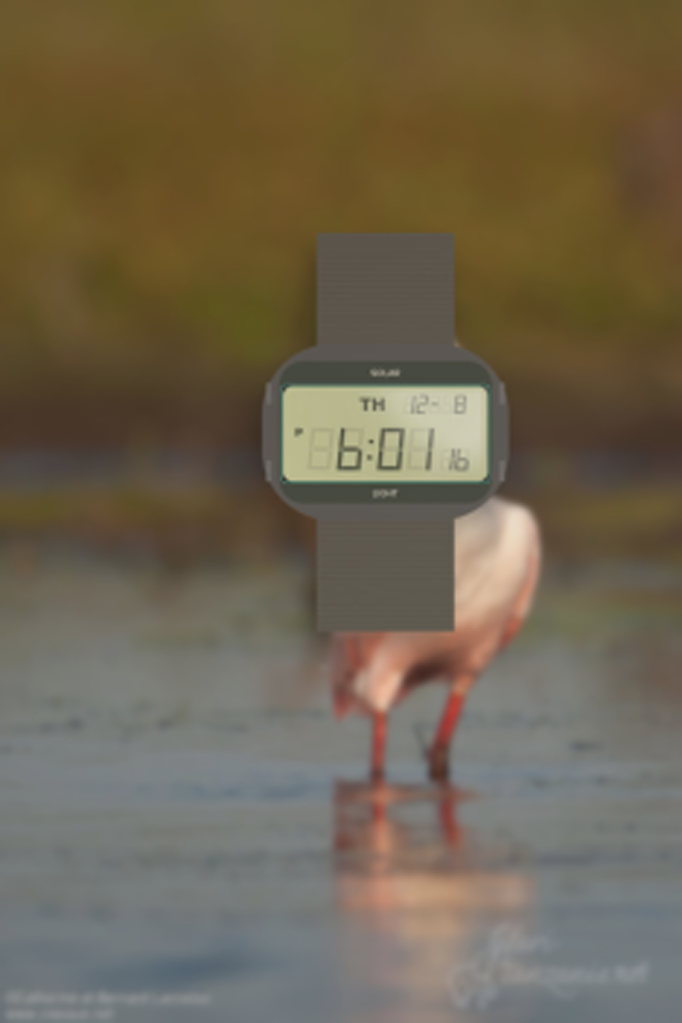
6h01m16s
